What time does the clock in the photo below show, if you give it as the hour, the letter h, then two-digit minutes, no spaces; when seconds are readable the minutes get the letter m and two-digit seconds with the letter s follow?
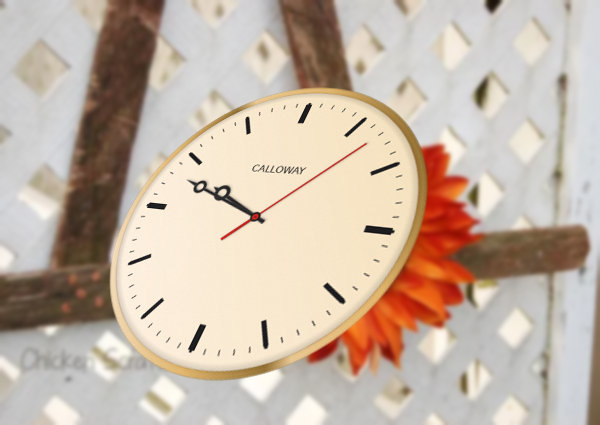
9h48m07s
